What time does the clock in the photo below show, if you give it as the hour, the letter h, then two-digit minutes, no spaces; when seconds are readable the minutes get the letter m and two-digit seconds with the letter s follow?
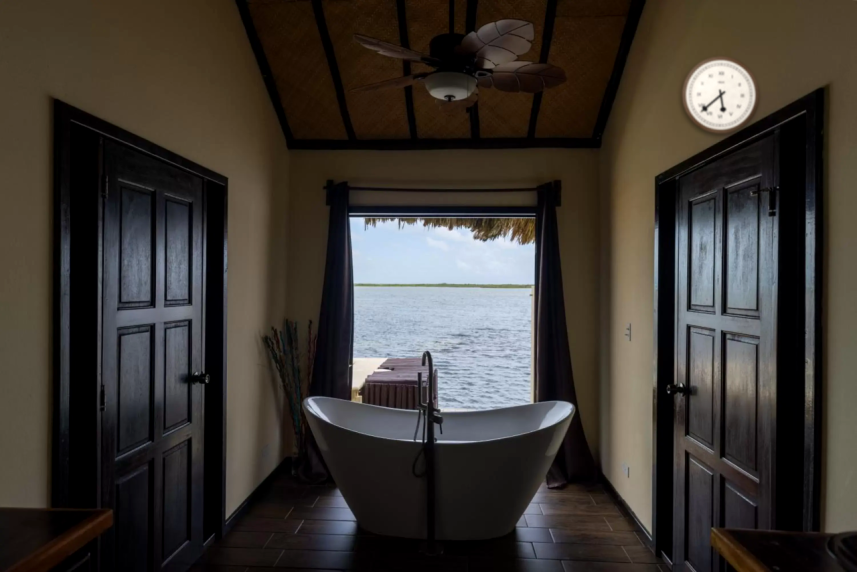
5h38
